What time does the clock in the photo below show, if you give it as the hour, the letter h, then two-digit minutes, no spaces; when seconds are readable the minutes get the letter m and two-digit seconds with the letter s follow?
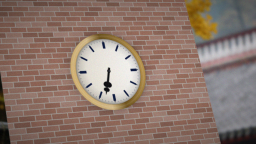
6h33
